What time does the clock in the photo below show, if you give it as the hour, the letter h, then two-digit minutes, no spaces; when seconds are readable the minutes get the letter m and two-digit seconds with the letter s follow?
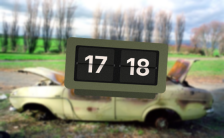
17h18
